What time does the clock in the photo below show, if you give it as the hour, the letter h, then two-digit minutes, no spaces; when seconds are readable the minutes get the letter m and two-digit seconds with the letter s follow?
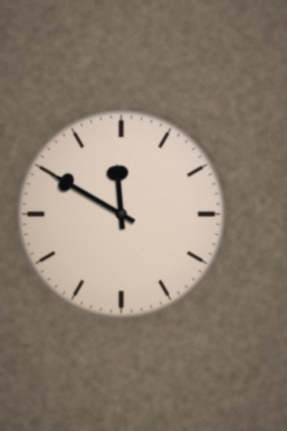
11h50
